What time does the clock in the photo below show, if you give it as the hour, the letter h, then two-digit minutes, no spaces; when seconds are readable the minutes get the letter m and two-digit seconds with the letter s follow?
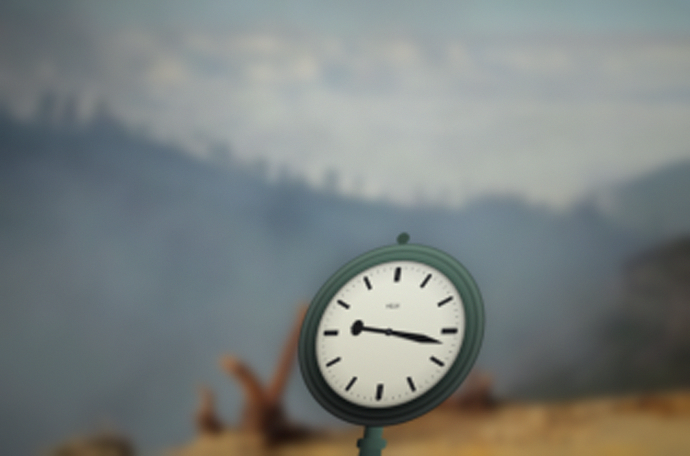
9h17
